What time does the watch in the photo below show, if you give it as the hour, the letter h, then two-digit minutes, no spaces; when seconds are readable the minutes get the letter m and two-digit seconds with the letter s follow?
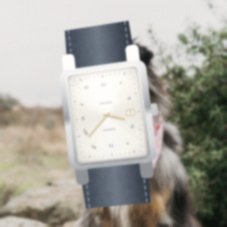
3h38
